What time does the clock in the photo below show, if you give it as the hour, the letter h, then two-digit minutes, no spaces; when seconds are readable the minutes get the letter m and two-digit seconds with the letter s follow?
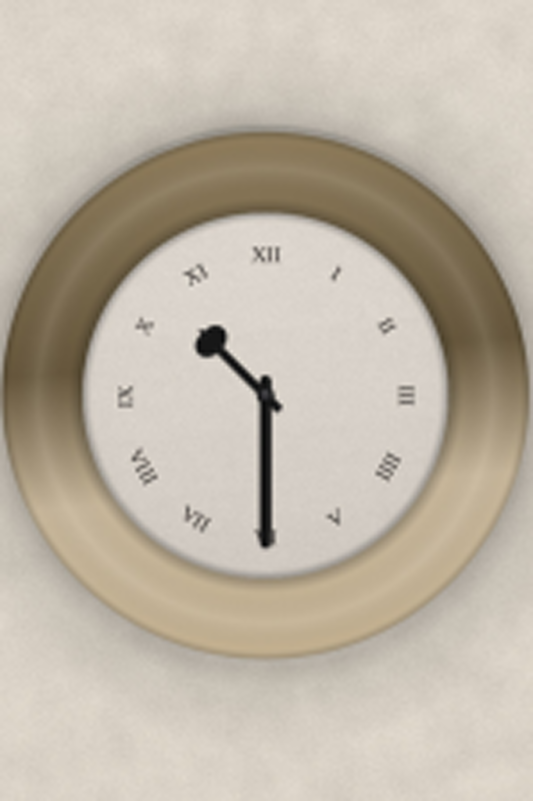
10h30
